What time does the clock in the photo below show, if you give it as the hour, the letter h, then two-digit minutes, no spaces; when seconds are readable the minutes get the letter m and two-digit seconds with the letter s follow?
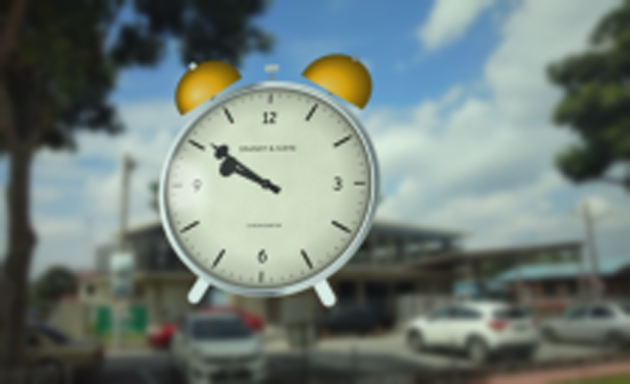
9h51
